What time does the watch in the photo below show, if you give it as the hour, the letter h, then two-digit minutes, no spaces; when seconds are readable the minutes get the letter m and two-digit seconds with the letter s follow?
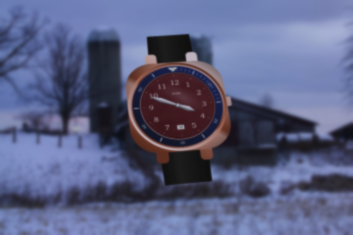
3h49
